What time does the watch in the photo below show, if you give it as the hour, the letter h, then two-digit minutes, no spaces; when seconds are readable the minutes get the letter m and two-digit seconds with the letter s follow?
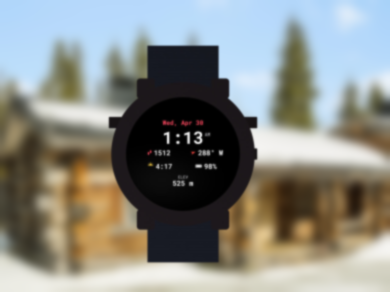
1h13
